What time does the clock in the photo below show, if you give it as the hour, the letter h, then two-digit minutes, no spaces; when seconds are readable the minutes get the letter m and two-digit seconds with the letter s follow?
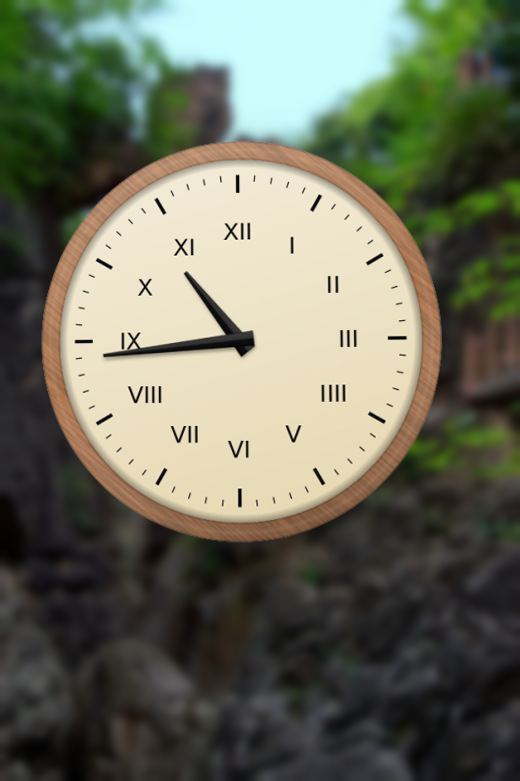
10h44
